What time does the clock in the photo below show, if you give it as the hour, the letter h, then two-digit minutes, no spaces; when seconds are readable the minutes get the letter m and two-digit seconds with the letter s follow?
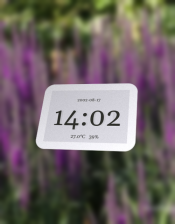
14h02
